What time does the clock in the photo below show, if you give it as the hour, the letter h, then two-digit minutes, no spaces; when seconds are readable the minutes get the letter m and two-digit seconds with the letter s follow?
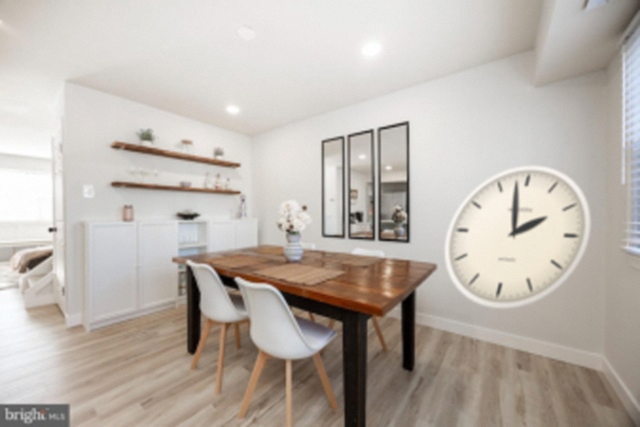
1h58
